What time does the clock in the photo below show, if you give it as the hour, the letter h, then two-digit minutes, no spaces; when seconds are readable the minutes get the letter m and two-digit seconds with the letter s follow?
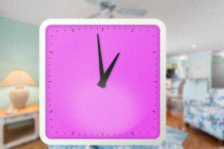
12h59
